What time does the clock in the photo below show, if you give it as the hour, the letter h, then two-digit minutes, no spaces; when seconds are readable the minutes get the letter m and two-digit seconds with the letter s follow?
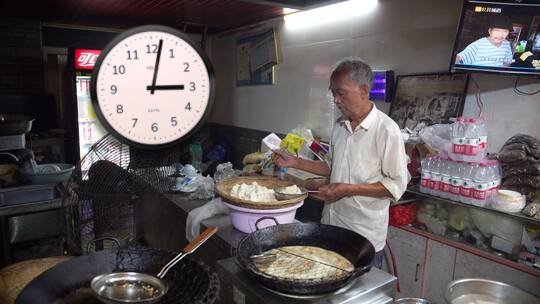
3h02
